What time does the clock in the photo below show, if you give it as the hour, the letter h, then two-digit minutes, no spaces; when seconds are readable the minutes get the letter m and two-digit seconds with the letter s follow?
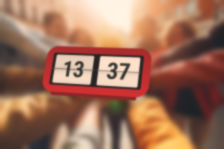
13h37
